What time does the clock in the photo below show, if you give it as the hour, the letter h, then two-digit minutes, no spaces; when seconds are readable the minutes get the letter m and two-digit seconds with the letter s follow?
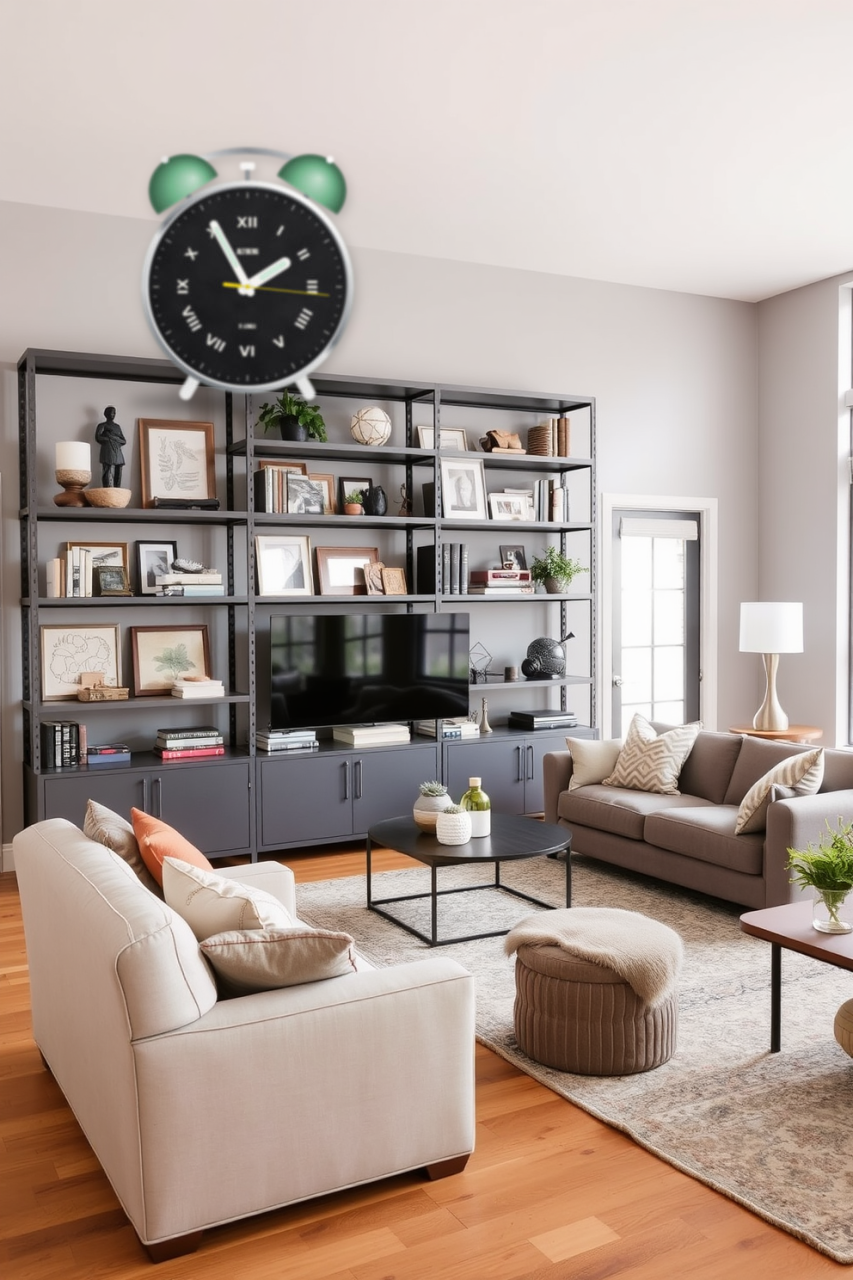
1h55m16s
